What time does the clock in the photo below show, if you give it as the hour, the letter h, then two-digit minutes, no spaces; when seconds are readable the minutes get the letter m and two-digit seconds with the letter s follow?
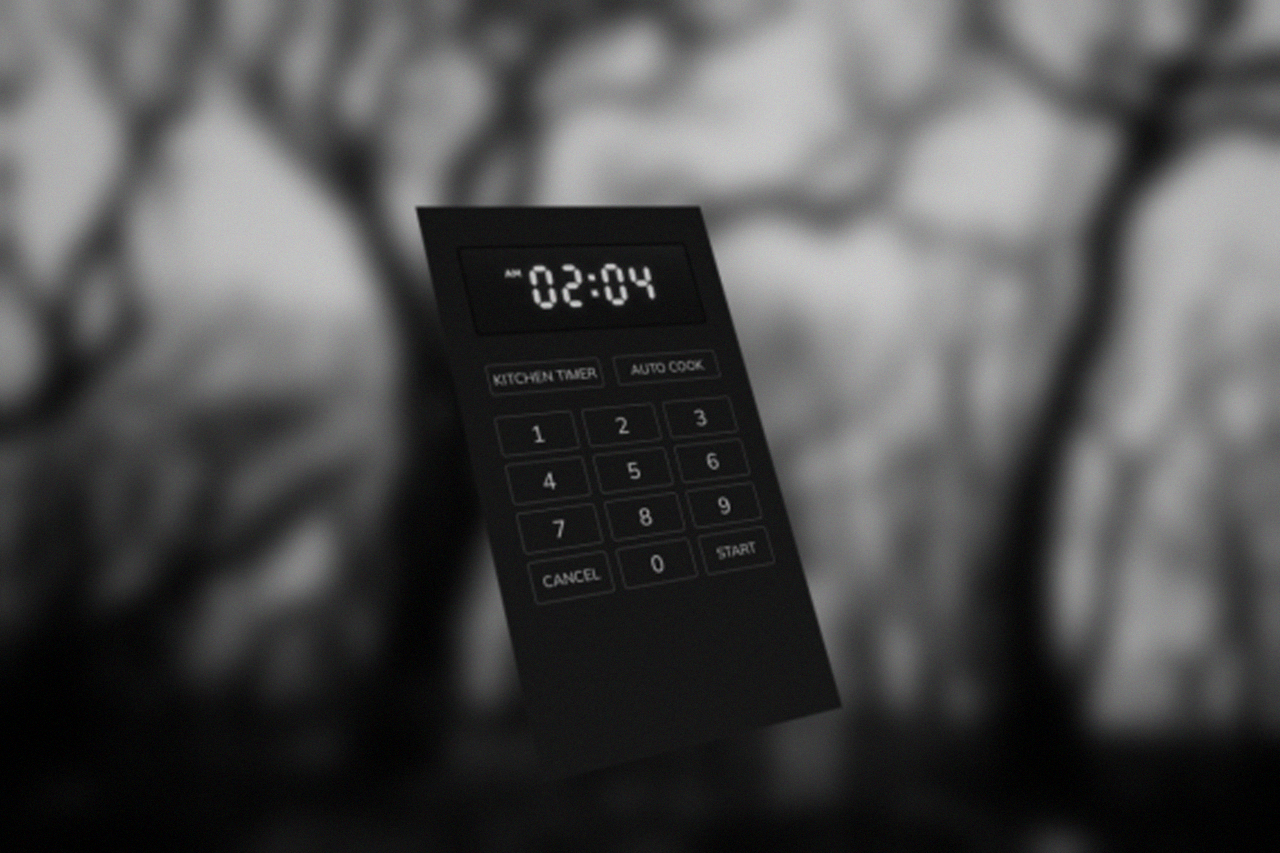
2h04
